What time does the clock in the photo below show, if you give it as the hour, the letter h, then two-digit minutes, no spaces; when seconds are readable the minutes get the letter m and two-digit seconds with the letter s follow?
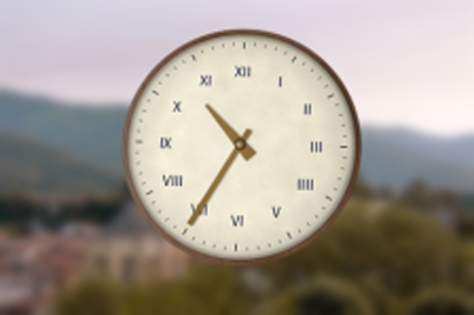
10h35
